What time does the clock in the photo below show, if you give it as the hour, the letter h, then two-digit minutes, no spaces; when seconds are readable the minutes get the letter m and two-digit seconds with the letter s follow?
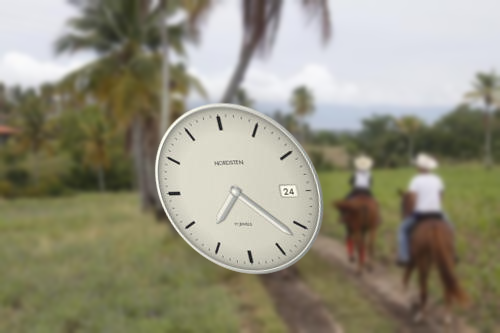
7h22
